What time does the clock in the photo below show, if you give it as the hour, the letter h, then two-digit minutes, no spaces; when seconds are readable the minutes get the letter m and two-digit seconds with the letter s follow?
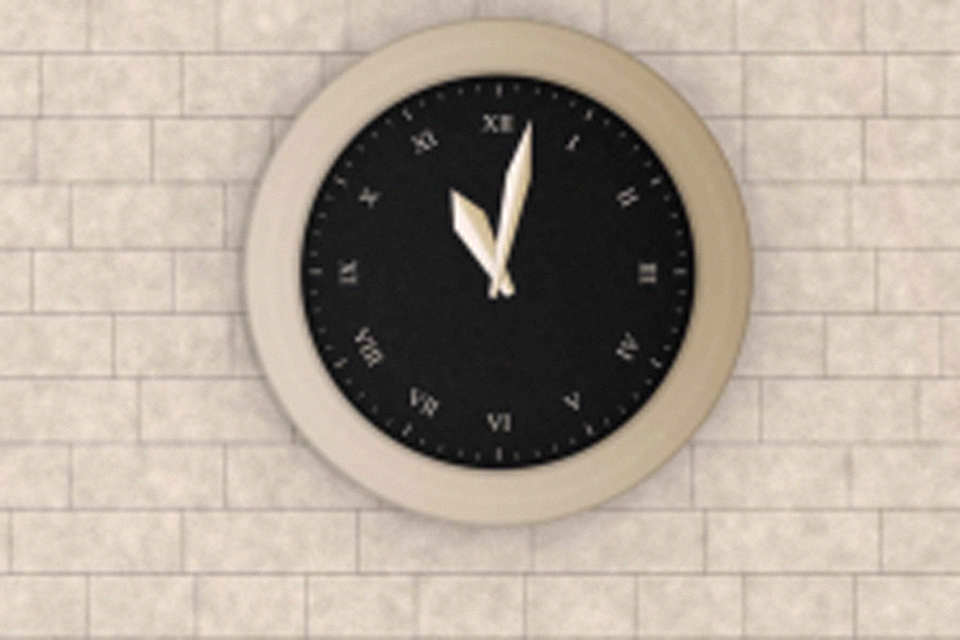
11h02
